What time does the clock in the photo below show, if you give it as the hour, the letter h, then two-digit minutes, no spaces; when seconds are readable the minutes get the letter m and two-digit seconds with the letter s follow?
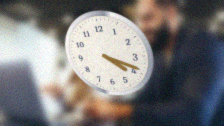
4h19
